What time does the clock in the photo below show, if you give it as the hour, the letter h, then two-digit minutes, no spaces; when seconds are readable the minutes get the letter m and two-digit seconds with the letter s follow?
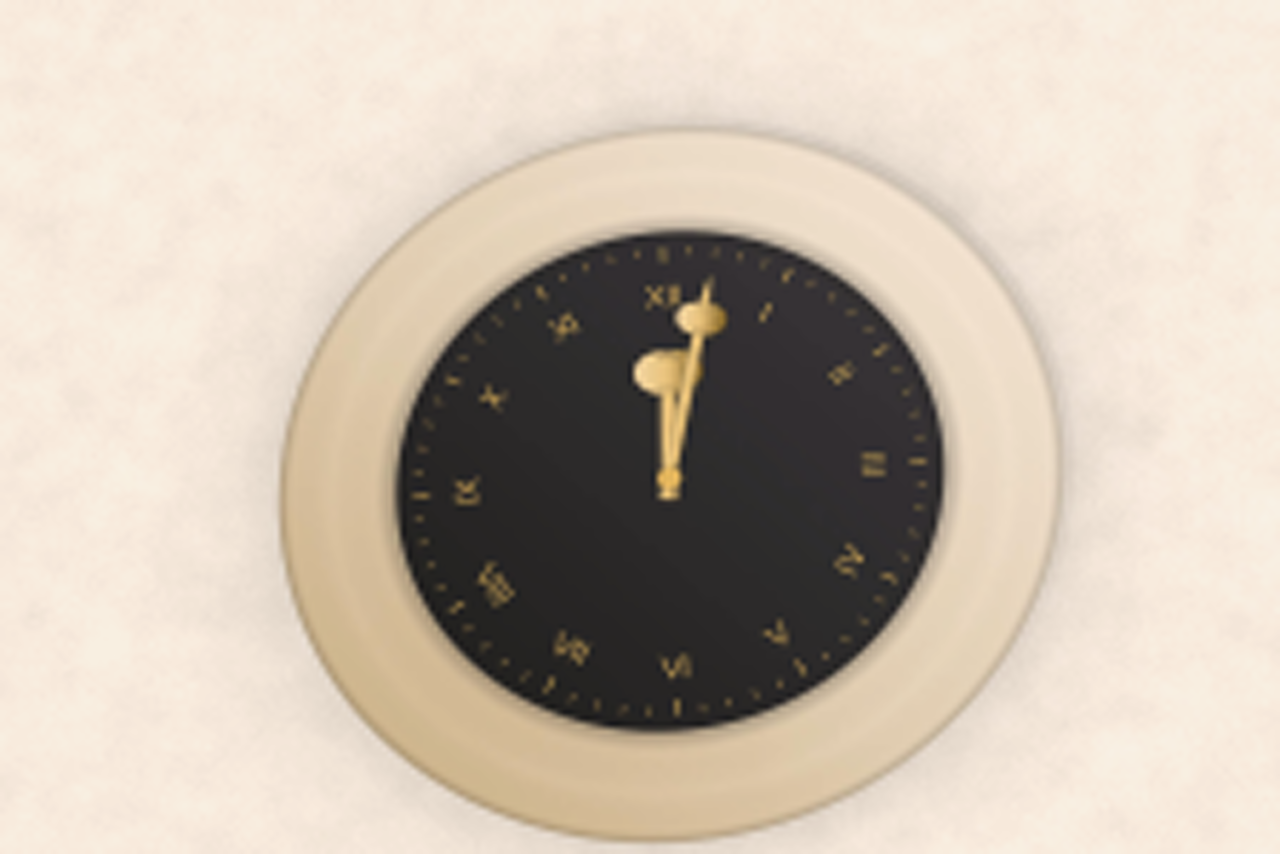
12h02
